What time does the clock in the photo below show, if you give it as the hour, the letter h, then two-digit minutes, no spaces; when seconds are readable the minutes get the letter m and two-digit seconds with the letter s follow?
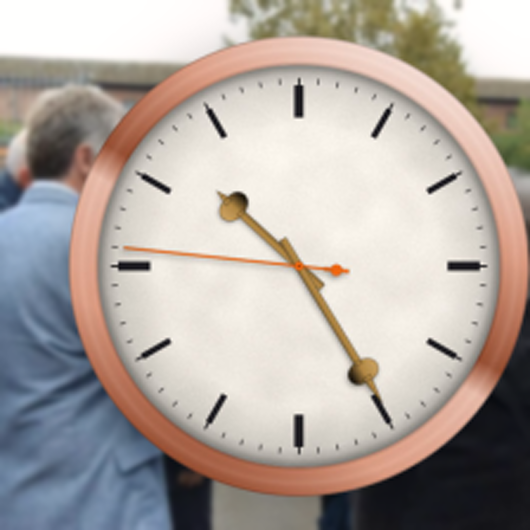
10h24m46s
